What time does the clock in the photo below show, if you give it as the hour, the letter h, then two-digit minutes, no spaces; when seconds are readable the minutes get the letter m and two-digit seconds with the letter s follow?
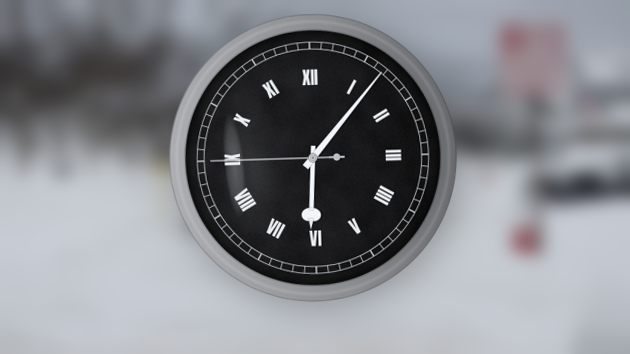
6h06m45s
